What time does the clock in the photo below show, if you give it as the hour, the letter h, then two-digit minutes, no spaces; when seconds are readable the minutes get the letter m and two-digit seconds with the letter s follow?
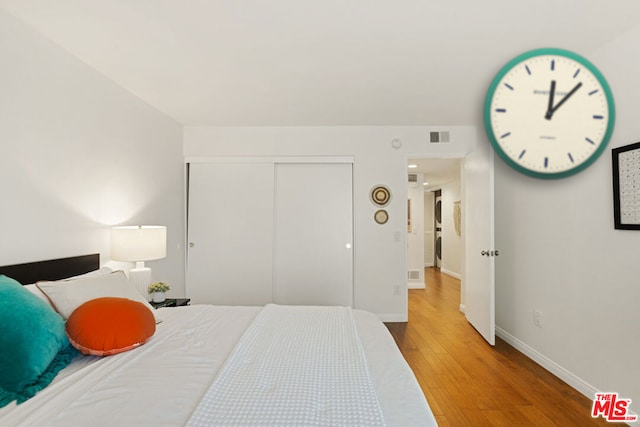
12h07
